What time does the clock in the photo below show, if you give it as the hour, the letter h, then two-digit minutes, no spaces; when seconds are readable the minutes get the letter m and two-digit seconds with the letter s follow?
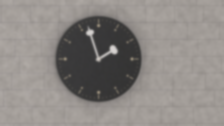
1h57
